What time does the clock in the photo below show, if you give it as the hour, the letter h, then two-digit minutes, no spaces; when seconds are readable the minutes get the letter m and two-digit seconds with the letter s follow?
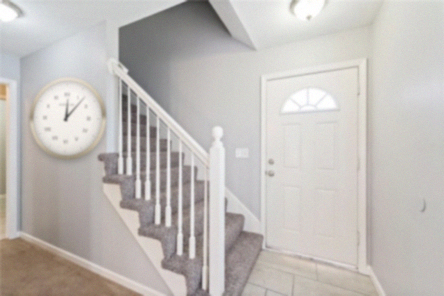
12h07
